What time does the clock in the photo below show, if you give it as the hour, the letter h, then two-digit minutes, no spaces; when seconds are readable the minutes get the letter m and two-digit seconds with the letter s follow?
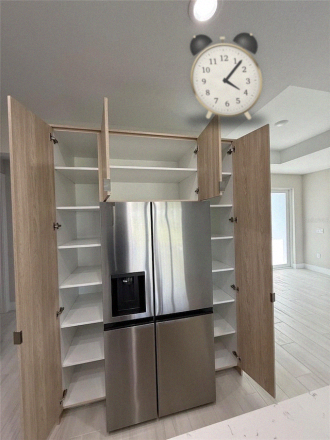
4h07
